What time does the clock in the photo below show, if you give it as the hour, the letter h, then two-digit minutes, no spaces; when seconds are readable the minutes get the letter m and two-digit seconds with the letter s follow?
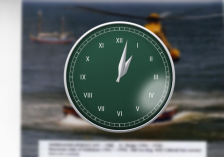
1h02
